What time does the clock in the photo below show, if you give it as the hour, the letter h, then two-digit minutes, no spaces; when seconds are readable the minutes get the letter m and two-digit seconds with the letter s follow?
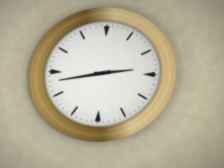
2h43
